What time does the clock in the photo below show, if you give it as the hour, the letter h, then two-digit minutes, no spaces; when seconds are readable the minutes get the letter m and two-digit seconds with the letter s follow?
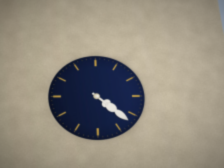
4h22
